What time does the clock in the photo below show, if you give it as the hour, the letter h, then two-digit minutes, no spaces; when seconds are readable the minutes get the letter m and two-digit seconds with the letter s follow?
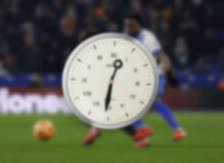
12h31
